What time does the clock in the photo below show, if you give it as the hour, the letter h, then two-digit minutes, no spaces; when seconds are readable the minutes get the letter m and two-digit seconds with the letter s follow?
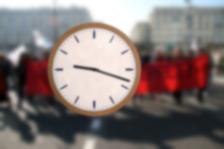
9h18
